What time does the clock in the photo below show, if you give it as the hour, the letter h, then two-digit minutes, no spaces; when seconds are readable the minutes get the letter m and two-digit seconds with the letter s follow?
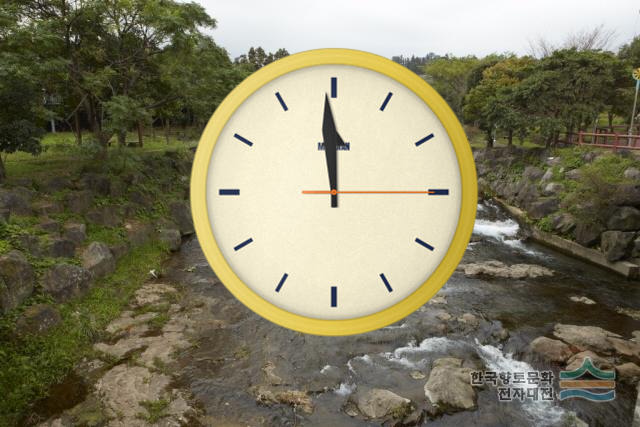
11h59m15s
